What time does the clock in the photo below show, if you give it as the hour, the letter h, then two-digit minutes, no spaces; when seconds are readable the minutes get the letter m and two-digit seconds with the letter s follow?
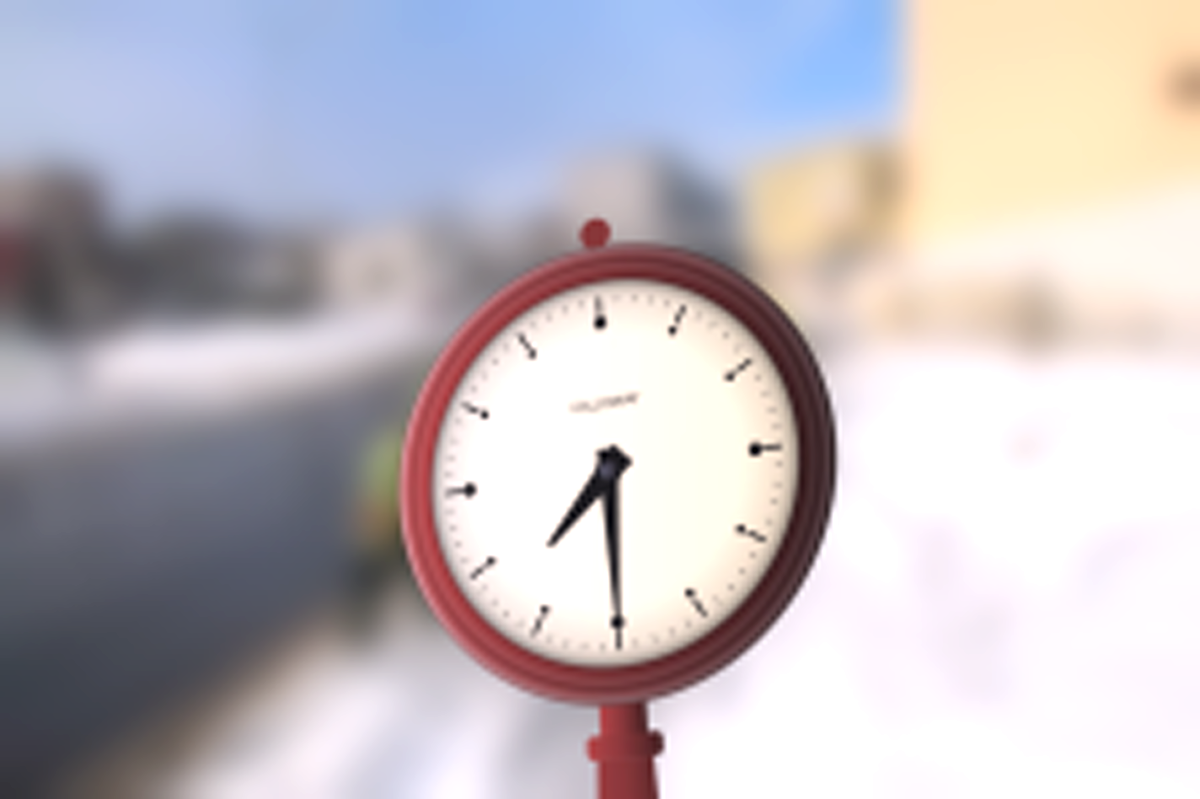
7h30
